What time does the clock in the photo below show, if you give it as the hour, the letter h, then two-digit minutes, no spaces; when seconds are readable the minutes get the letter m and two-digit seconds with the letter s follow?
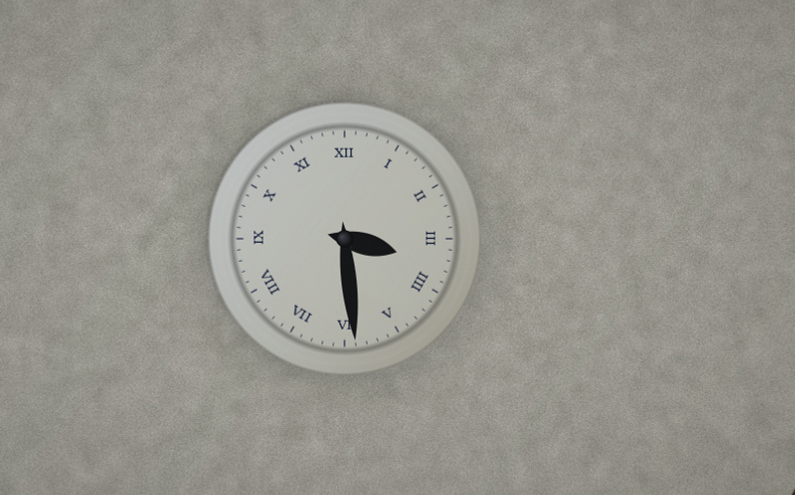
3h29
